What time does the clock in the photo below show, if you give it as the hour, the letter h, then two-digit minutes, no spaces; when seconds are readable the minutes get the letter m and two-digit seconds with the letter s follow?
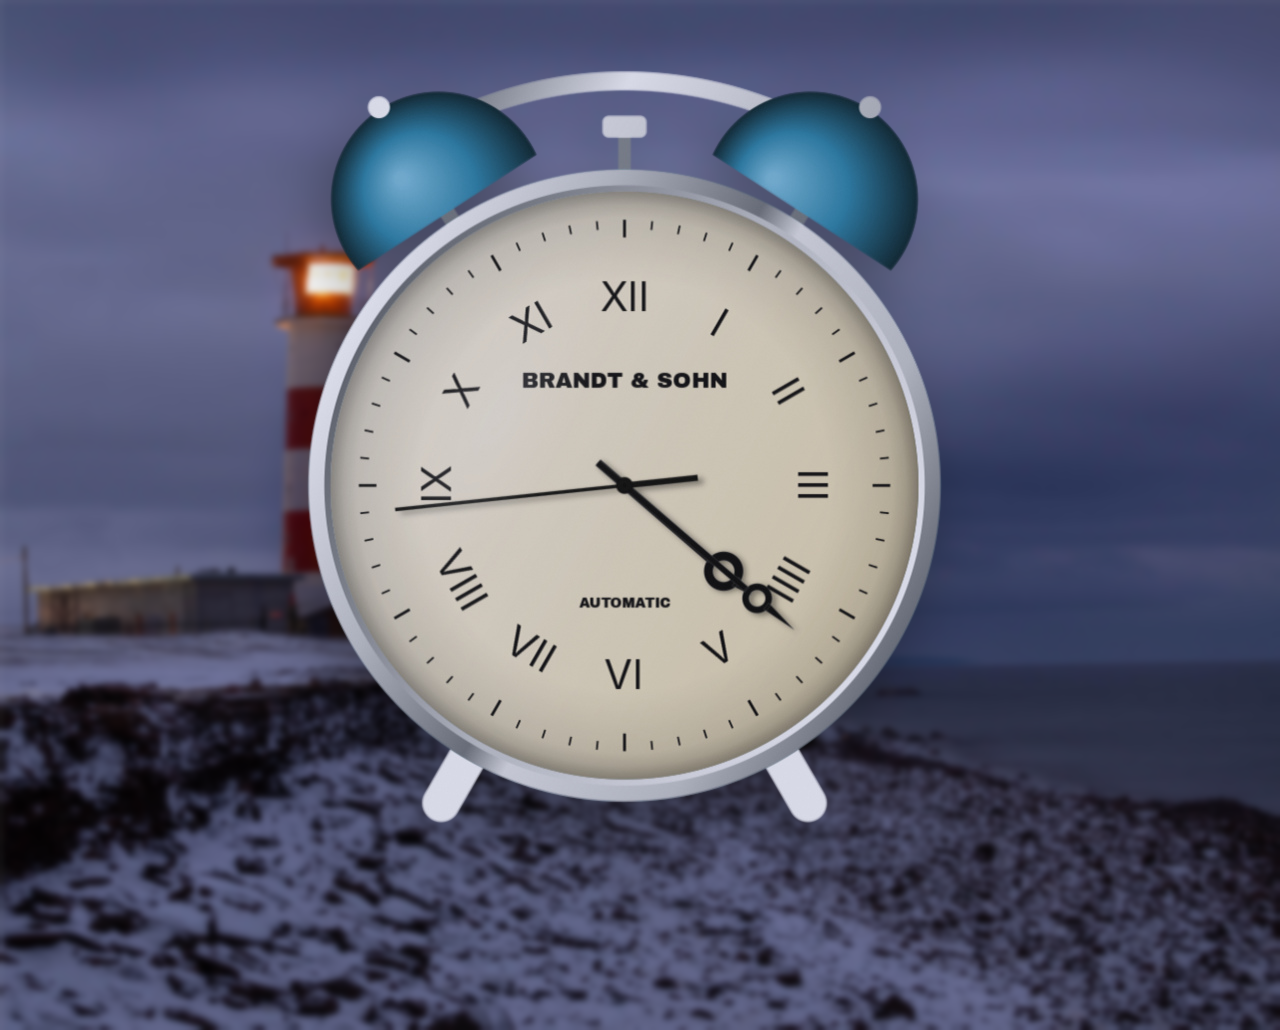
4h21m44s
